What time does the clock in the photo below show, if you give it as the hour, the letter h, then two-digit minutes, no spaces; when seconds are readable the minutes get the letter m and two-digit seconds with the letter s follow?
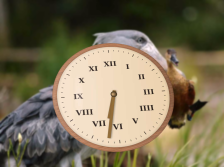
6h32
